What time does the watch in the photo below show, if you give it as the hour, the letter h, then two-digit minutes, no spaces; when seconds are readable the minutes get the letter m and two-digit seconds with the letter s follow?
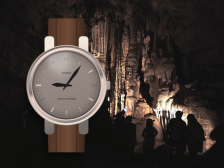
9h06
